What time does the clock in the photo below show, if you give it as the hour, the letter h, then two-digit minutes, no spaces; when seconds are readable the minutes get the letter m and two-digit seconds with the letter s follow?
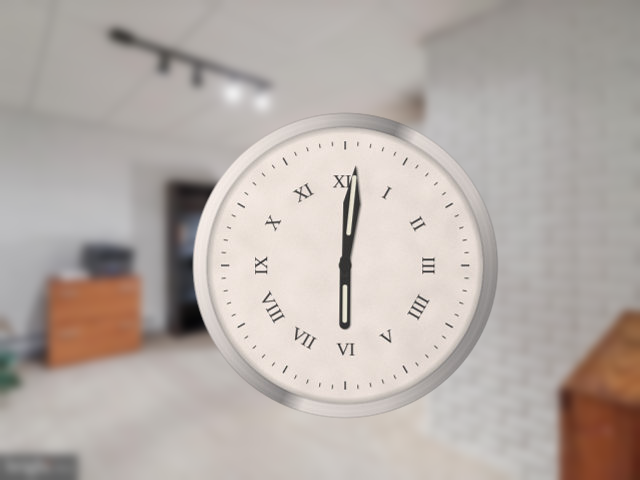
6h01
